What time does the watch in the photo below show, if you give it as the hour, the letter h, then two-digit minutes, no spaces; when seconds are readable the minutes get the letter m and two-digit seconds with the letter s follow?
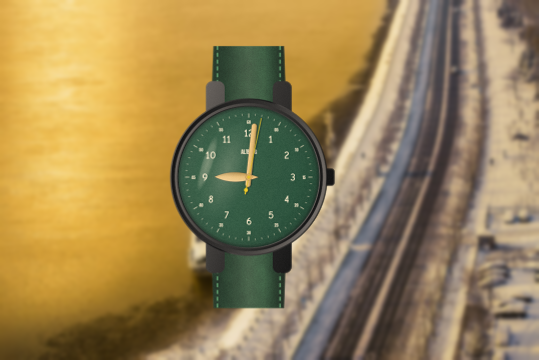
9h01m02s
